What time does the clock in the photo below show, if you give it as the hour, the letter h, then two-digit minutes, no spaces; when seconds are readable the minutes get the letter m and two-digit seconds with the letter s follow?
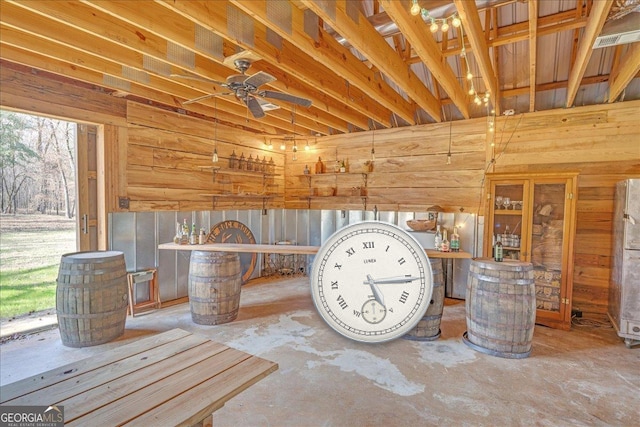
5h15
